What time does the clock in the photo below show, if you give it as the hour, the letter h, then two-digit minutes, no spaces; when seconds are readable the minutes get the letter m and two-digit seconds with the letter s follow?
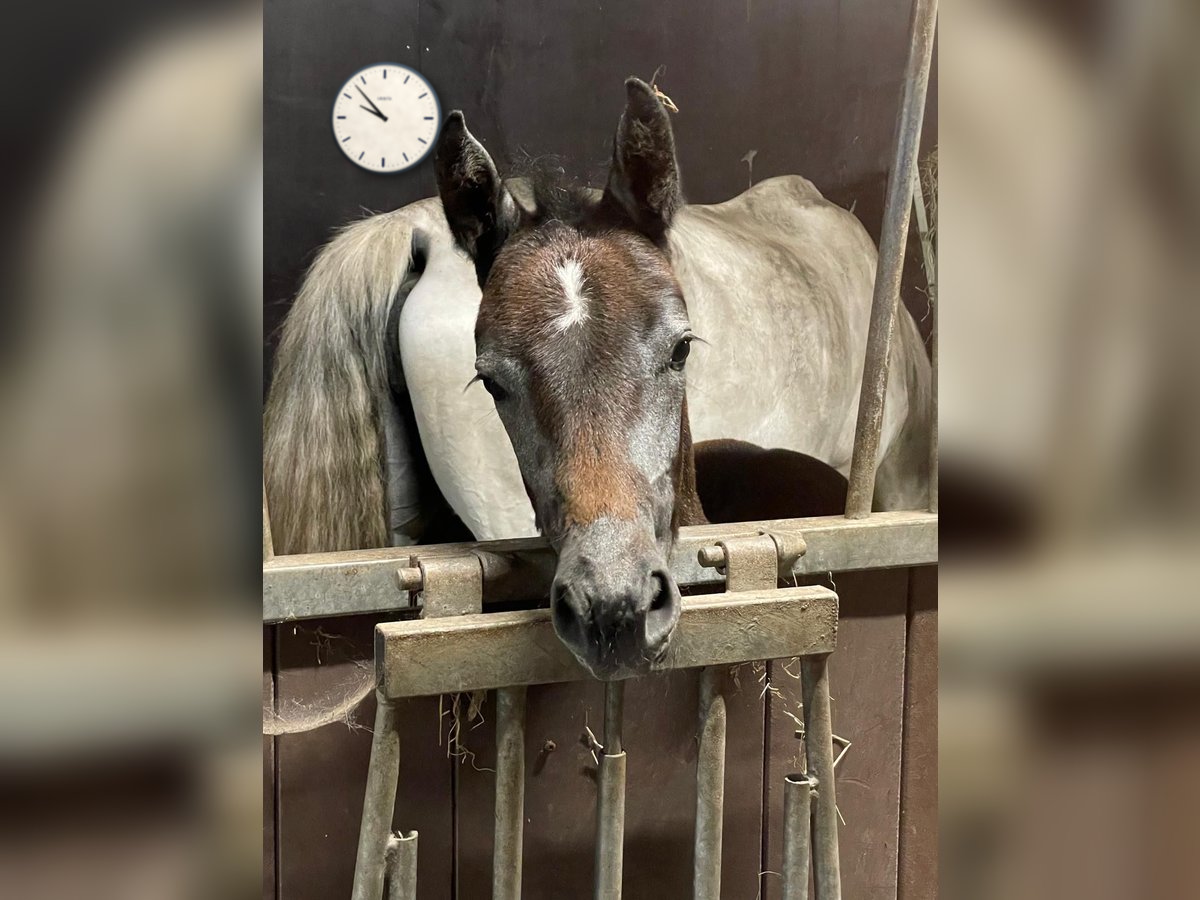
9h53
